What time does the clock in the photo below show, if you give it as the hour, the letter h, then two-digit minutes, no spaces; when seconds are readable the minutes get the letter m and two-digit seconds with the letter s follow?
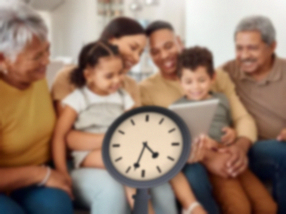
4h33
